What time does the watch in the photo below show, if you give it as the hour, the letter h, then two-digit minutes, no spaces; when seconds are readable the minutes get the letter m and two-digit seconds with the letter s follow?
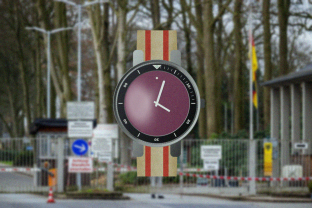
4h03
